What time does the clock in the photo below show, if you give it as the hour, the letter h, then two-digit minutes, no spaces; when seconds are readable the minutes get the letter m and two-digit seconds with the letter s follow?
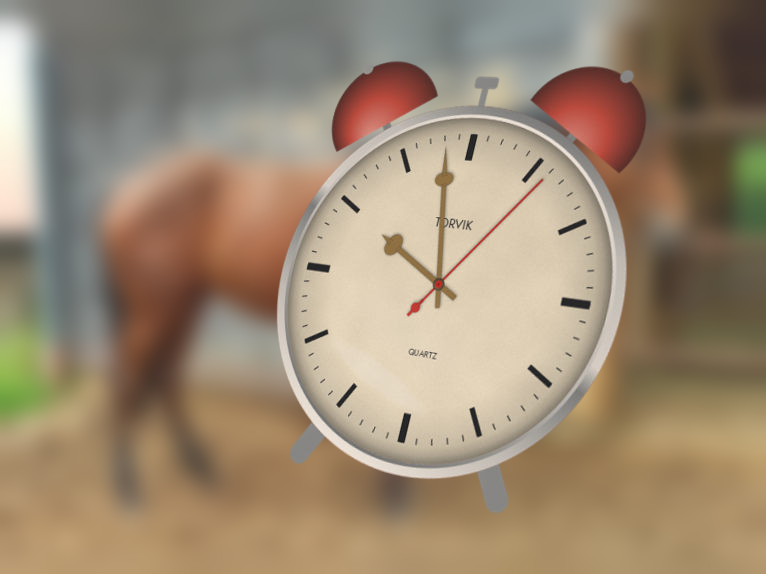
9h58m06s
